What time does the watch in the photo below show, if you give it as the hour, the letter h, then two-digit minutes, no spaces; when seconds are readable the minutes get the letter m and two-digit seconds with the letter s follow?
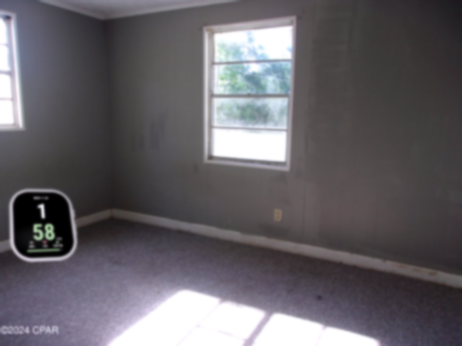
1h58
